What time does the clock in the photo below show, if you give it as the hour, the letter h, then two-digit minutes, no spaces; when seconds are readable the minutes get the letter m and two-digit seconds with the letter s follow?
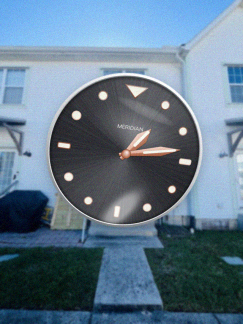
1h13
